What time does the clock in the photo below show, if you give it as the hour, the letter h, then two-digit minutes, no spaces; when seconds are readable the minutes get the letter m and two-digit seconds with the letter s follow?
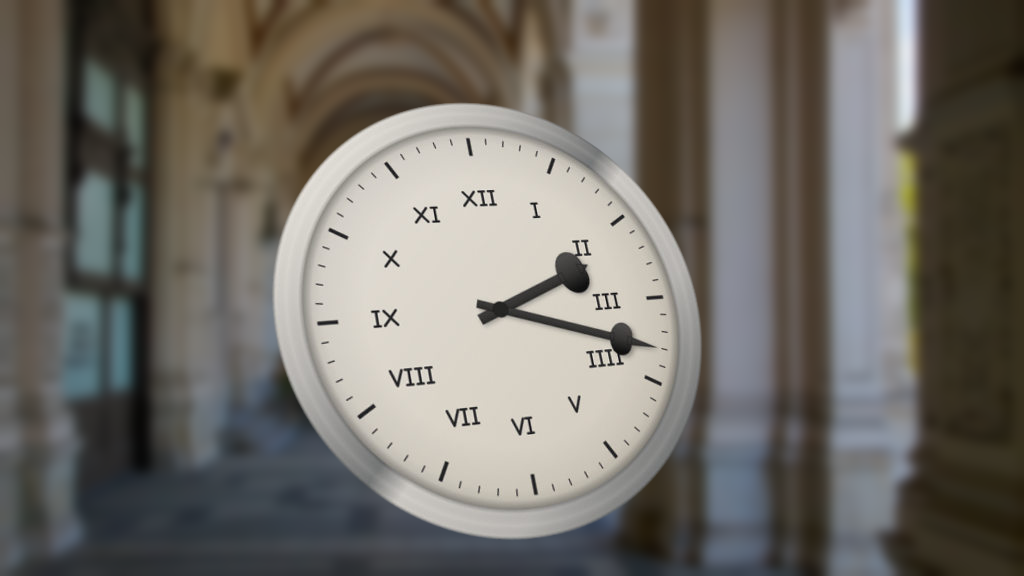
2h18
